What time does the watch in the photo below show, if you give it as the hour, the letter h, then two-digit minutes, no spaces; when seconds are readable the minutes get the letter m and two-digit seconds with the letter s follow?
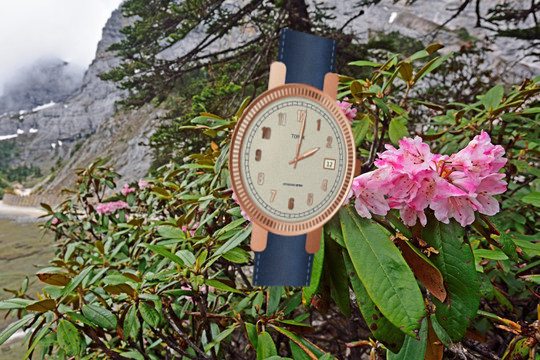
2h01
